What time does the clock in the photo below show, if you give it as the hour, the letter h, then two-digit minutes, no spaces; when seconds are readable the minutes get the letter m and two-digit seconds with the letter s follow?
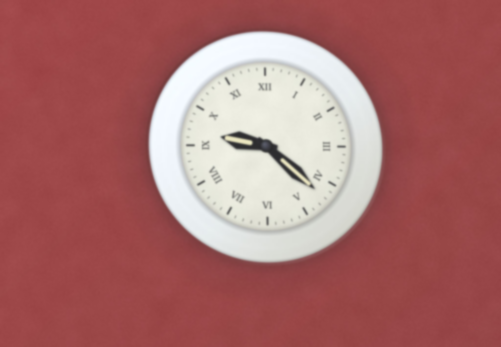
9h22
